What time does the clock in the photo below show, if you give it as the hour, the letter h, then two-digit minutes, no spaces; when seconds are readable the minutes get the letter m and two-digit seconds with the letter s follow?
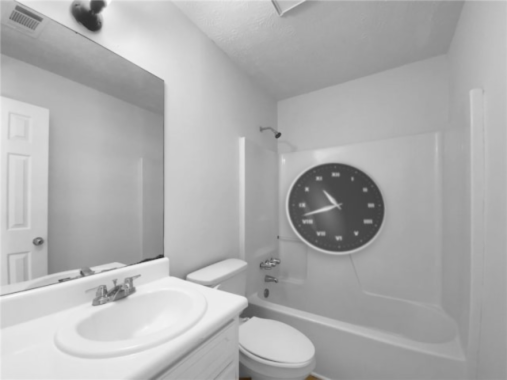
10h42
